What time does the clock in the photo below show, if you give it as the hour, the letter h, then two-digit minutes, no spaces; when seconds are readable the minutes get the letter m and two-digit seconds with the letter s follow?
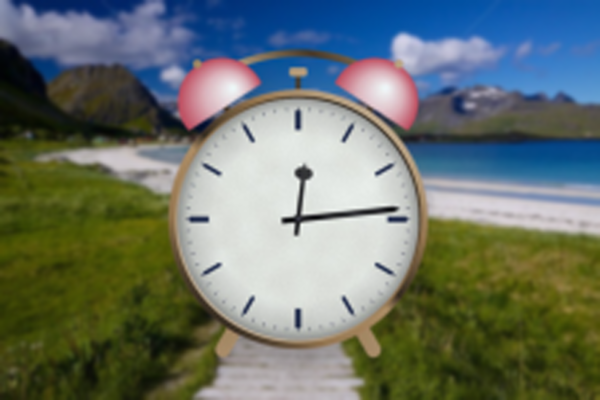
12h14
